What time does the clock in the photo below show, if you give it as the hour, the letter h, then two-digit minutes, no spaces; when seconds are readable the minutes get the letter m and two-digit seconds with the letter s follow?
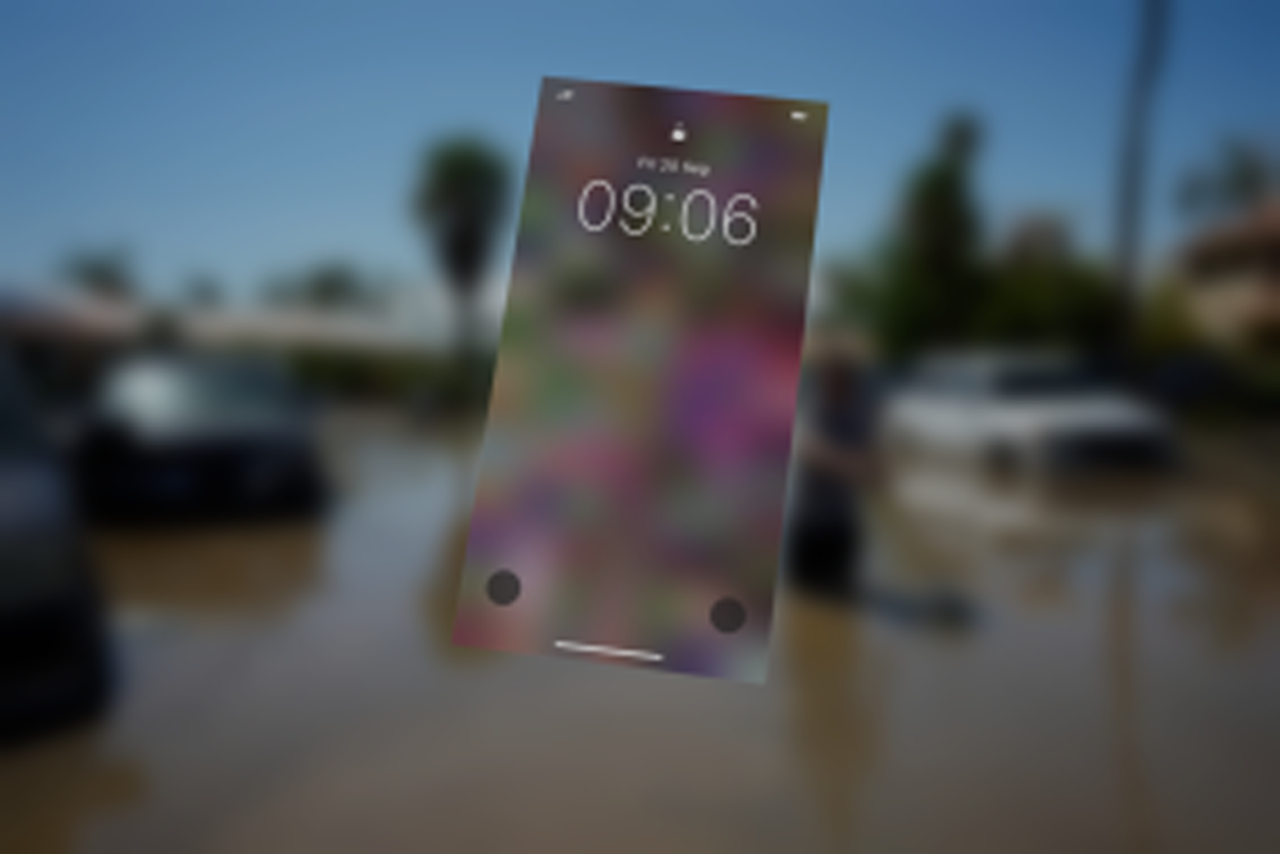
9h06
